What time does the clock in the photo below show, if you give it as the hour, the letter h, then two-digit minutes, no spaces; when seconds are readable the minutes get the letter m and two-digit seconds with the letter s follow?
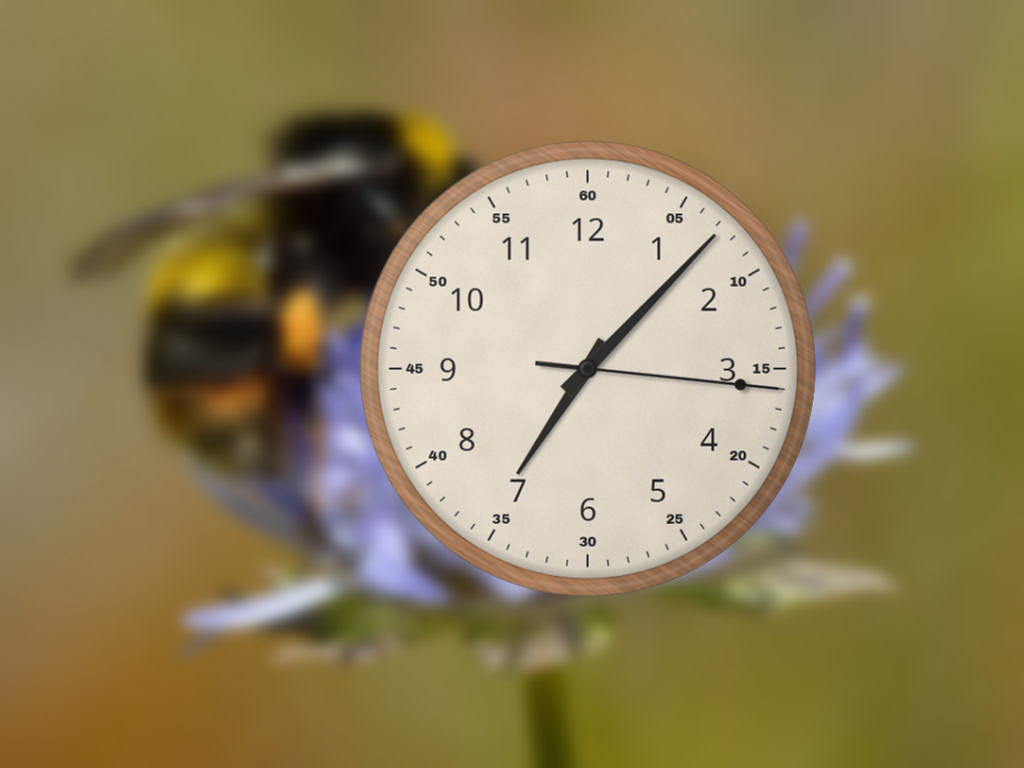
7h07m16s
